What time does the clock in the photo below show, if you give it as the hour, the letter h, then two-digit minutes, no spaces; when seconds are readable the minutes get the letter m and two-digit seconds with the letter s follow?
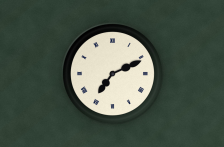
7h11
